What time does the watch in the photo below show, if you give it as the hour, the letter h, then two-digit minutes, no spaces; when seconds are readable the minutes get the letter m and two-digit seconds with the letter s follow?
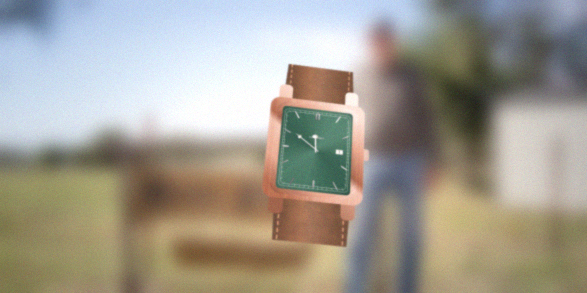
11h51
